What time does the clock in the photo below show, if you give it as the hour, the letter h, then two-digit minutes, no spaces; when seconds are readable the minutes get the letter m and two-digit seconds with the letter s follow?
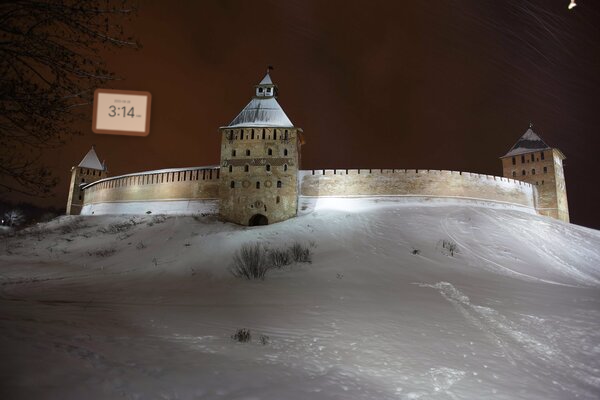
3h14
